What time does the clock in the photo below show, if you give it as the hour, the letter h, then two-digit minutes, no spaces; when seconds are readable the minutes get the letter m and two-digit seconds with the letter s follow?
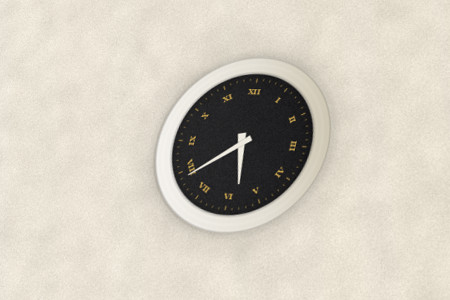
5h39
